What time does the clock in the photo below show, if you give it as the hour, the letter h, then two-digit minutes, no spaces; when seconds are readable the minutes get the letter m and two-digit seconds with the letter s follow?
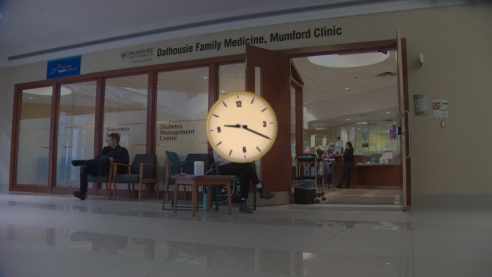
9h20
